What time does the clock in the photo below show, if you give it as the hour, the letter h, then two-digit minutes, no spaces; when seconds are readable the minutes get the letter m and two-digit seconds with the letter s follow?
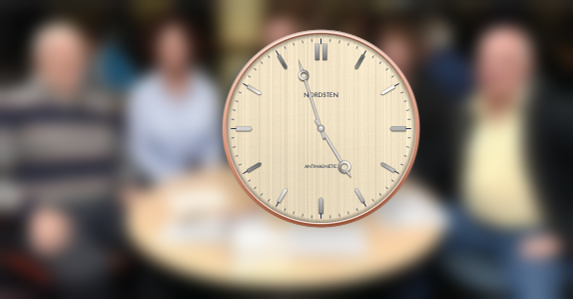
4h57
